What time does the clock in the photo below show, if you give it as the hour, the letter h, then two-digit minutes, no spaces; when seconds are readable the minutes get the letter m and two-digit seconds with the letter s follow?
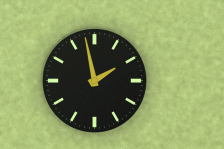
1h58
